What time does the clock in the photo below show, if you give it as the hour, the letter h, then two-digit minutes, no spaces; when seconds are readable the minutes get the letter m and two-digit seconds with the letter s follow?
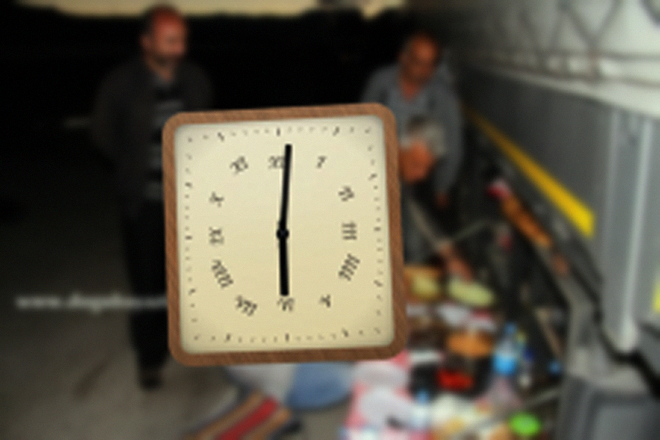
6h01
